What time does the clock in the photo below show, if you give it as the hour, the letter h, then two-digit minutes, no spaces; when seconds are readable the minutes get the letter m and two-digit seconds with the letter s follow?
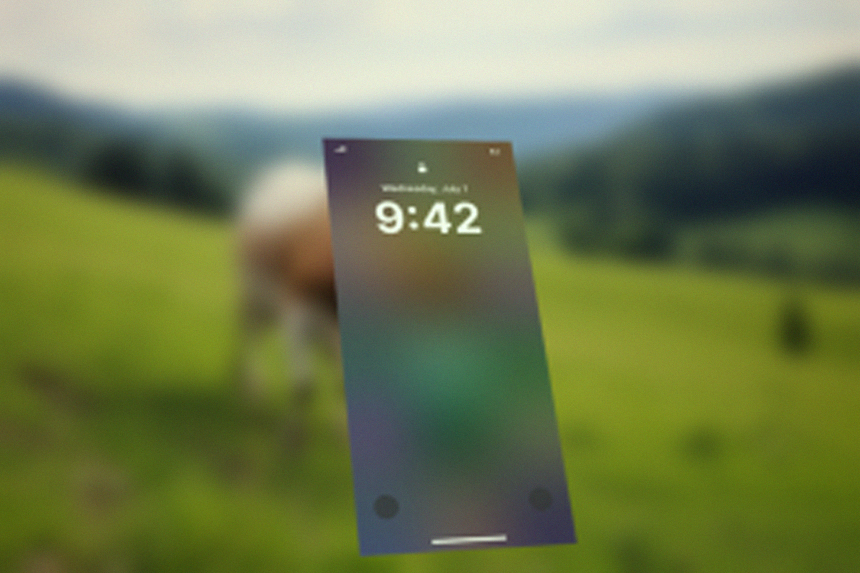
9h42
